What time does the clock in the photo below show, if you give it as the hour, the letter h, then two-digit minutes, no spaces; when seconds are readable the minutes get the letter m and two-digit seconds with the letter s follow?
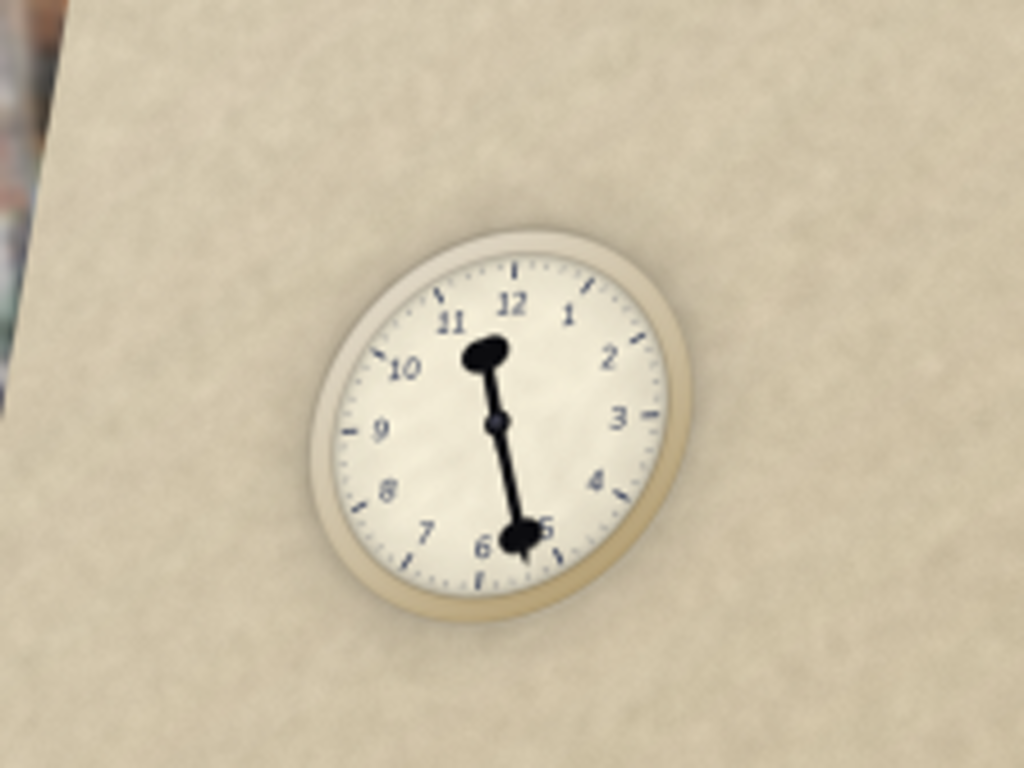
11h27
